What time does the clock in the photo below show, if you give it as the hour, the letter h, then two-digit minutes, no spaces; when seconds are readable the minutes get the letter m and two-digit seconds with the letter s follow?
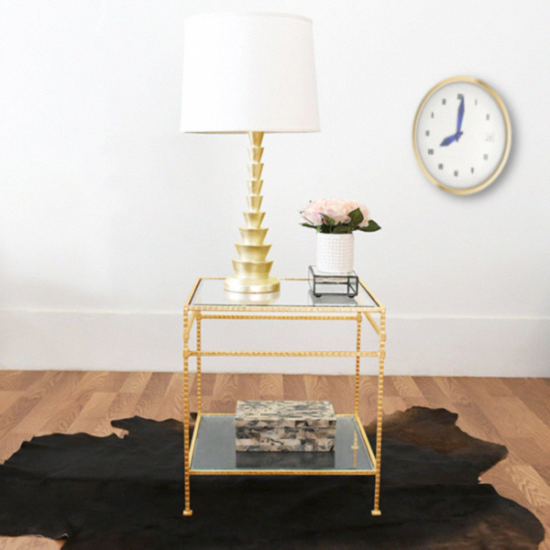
8h01
